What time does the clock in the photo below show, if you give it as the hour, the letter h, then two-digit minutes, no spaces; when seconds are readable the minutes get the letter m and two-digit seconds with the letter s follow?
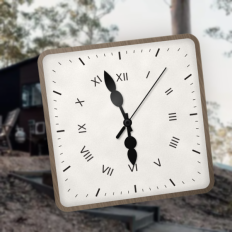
5h57m07s
